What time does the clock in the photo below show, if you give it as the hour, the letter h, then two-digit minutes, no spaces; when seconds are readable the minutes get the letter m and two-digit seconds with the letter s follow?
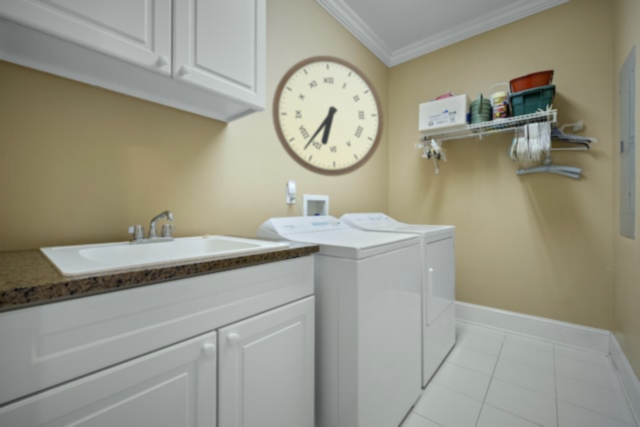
6h37
